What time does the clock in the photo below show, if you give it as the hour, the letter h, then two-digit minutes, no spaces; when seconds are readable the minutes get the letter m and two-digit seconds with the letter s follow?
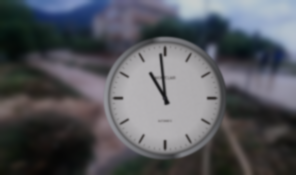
10h59
